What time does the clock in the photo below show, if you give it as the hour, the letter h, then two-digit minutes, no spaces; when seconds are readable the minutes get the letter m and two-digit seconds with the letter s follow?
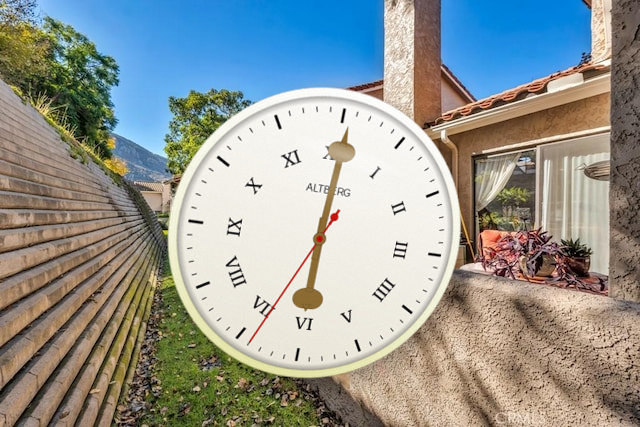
6h00m34s
